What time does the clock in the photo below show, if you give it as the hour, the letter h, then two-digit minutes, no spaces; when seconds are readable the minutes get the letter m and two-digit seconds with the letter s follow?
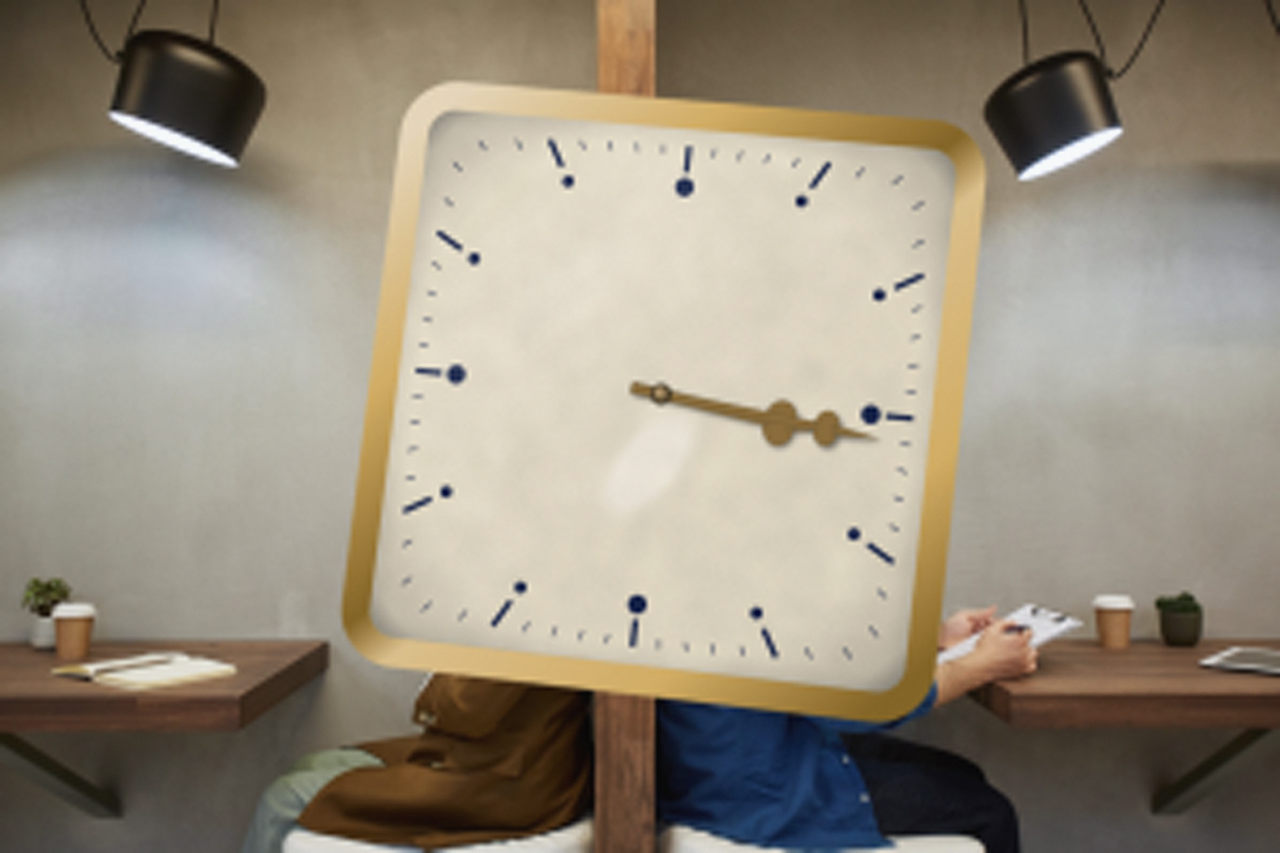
3h16
